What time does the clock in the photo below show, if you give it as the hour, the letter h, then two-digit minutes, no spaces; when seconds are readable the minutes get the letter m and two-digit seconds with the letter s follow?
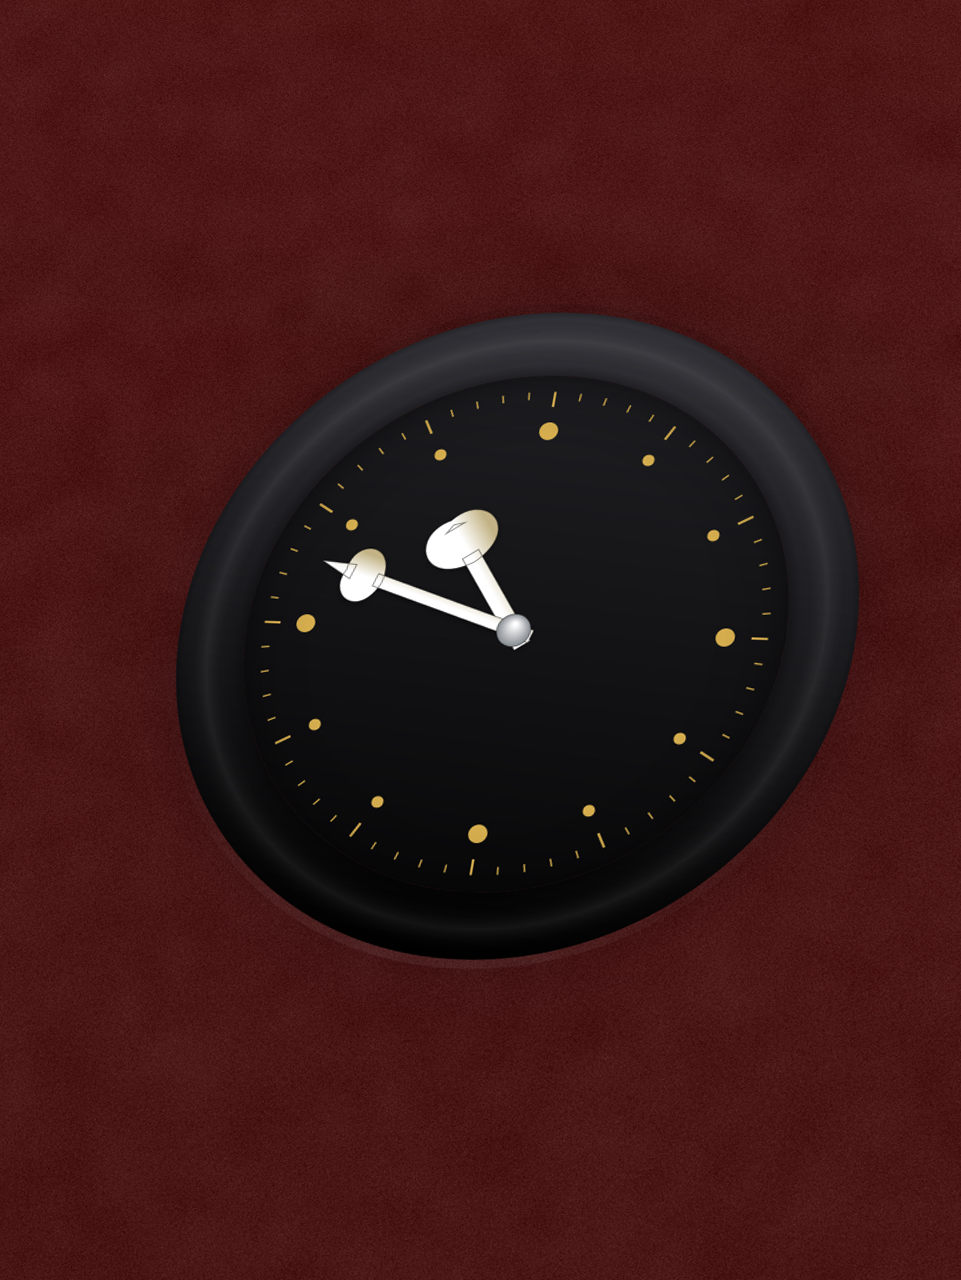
10h48
